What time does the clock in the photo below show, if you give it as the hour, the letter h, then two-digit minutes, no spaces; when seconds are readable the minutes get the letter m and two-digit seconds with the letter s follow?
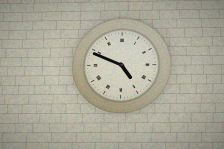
4h49
